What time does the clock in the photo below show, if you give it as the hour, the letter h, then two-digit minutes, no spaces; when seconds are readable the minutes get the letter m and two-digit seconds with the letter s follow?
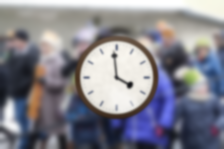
3h59
